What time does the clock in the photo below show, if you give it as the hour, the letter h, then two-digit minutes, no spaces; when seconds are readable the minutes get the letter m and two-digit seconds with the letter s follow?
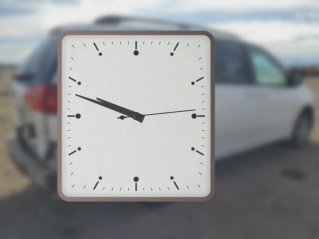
9h48m14s
